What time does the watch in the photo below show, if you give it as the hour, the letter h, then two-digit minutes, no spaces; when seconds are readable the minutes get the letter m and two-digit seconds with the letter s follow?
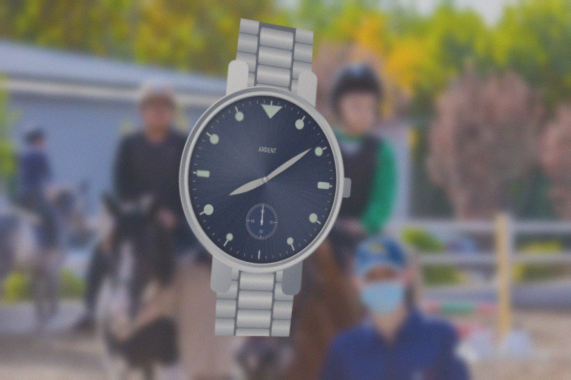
8h09
